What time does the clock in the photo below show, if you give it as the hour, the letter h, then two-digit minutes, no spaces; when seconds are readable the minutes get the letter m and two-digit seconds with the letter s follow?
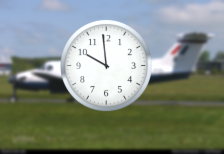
9h59
